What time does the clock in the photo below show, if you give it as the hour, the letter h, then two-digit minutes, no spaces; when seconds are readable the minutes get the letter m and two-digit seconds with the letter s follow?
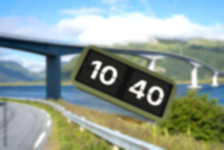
10h40
